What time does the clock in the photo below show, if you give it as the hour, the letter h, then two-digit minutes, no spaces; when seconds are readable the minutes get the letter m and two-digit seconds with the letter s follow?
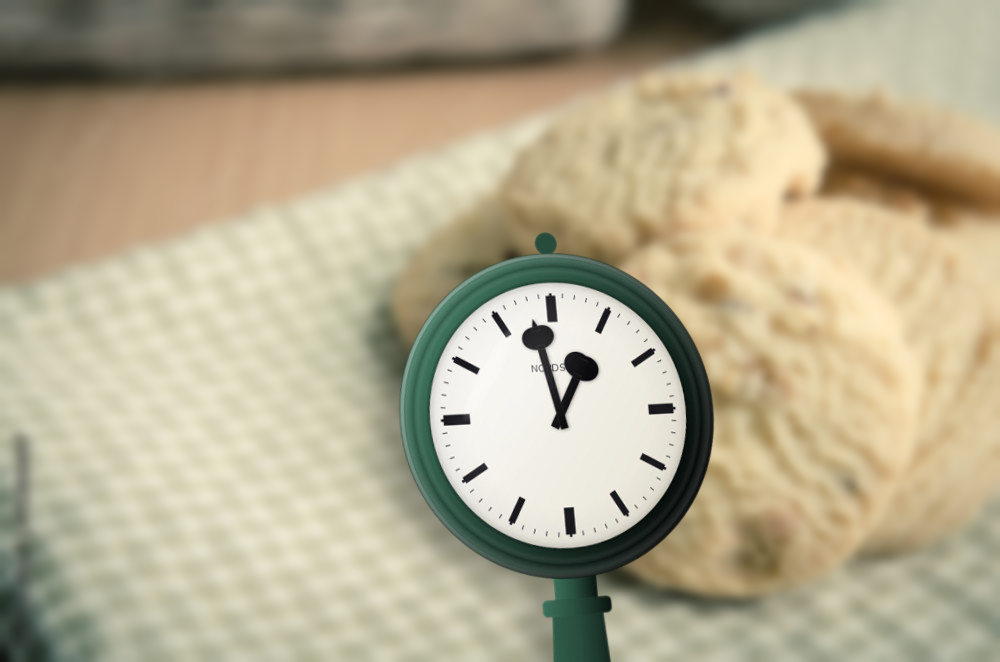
12h58
